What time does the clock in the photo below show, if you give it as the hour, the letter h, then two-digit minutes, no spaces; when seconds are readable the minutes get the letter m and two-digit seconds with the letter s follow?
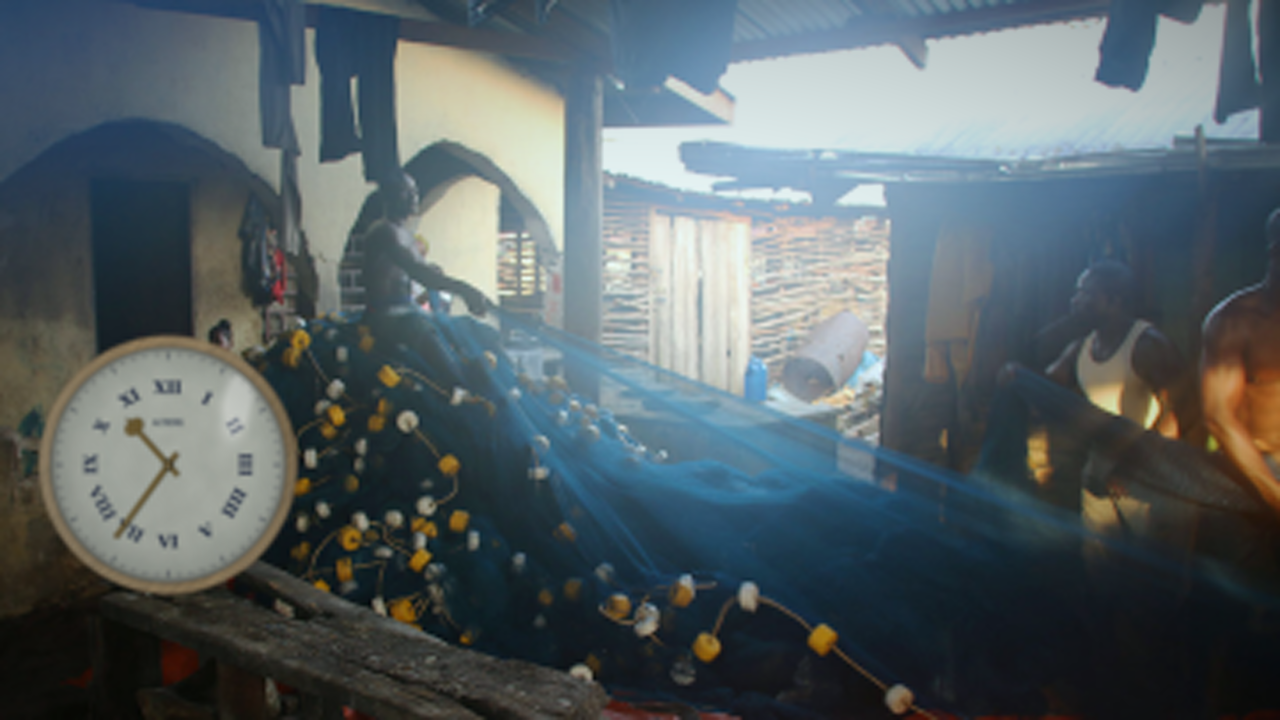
10h36
